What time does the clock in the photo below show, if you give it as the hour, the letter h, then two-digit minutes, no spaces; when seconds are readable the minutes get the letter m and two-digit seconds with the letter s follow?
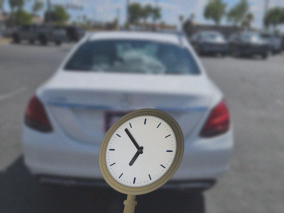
6h53
